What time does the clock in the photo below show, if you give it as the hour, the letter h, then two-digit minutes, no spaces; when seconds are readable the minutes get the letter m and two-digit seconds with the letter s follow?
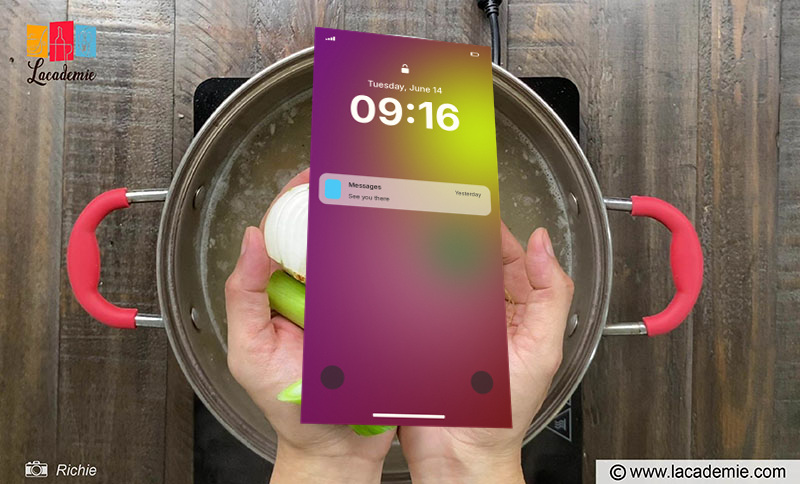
9h16
